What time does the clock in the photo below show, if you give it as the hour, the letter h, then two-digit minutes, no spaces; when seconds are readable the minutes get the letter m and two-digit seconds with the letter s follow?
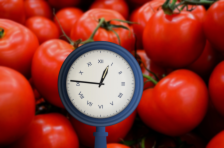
12h46
